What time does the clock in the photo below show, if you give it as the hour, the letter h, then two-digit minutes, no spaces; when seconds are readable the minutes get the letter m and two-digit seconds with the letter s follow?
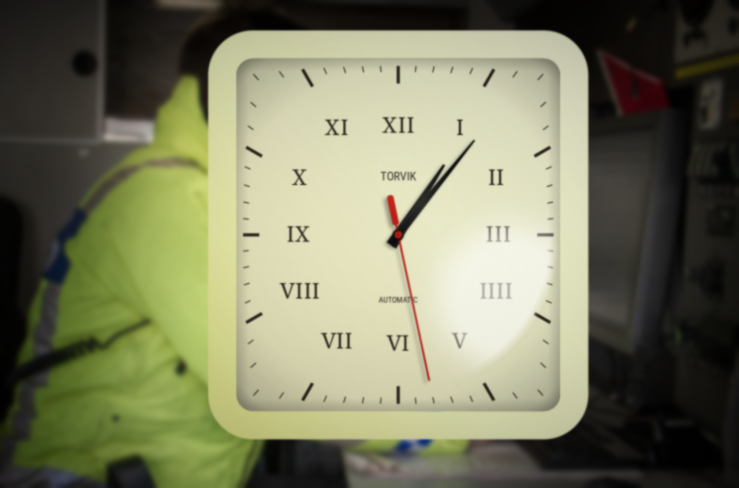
1h06m28s
